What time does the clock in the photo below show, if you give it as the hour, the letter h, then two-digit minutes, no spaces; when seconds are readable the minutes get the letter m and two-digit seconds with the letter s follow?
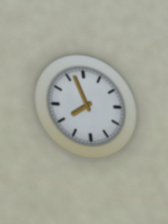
7h57
